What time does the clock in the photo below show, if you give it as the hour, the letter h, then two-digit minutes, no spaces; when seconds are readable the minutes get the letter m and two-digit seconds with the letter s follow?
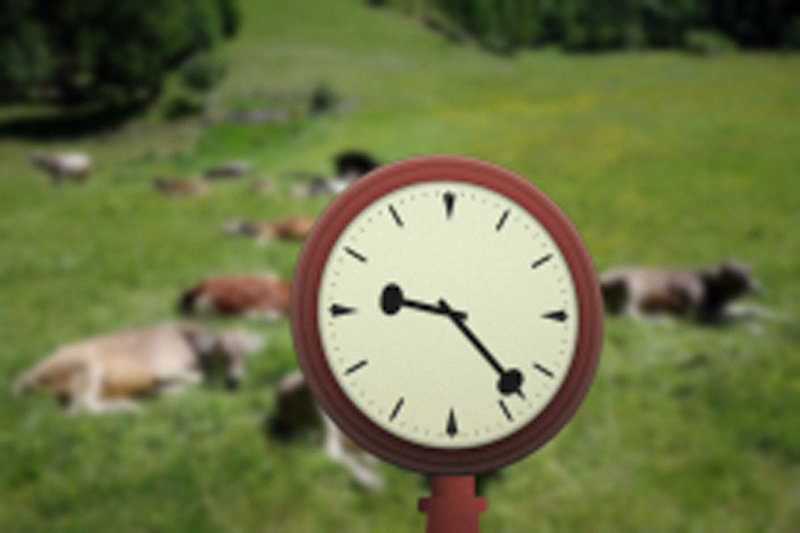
9h23
